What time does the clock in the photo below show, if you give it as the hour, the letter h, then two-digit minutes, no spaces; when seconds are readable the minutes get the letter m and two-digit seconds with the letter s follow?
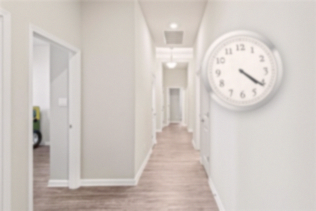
4h21
